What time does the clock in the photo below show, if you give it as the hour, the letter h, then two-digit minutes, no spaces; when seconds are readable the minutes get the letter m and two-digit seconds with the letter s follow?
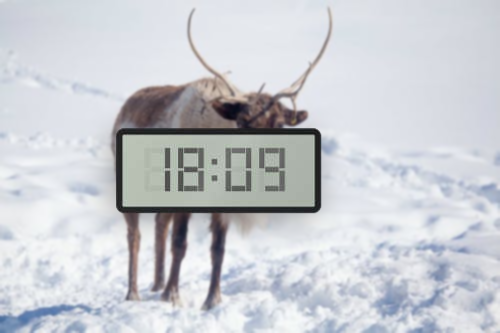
18h09
